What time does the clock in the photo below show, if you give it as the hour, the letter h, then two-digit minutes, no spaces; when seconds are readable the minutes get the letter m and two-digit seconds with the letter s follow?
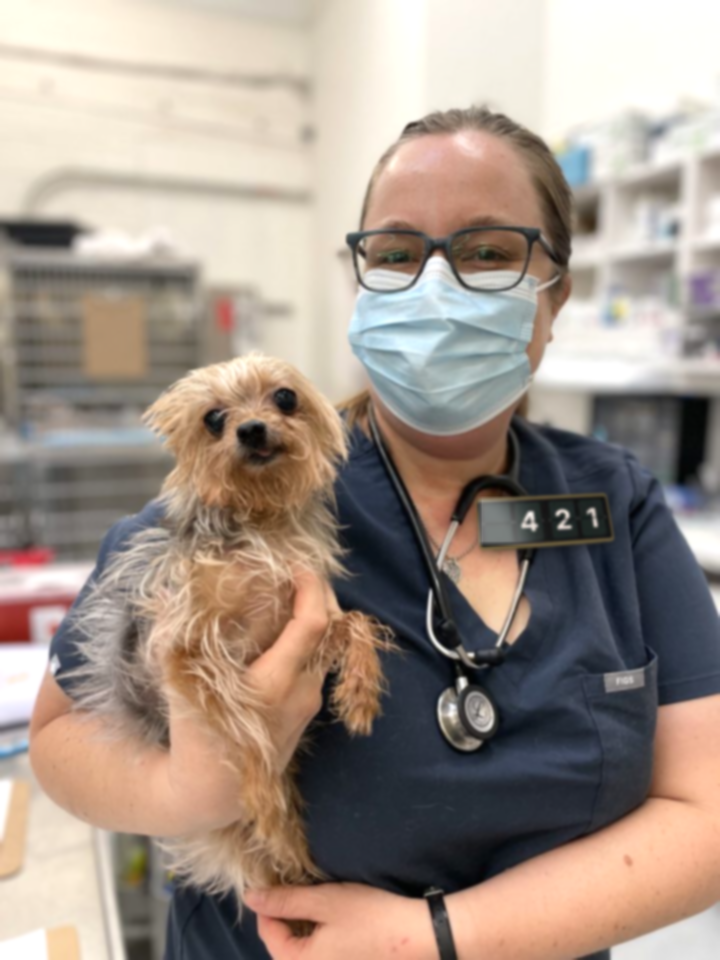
4h21
